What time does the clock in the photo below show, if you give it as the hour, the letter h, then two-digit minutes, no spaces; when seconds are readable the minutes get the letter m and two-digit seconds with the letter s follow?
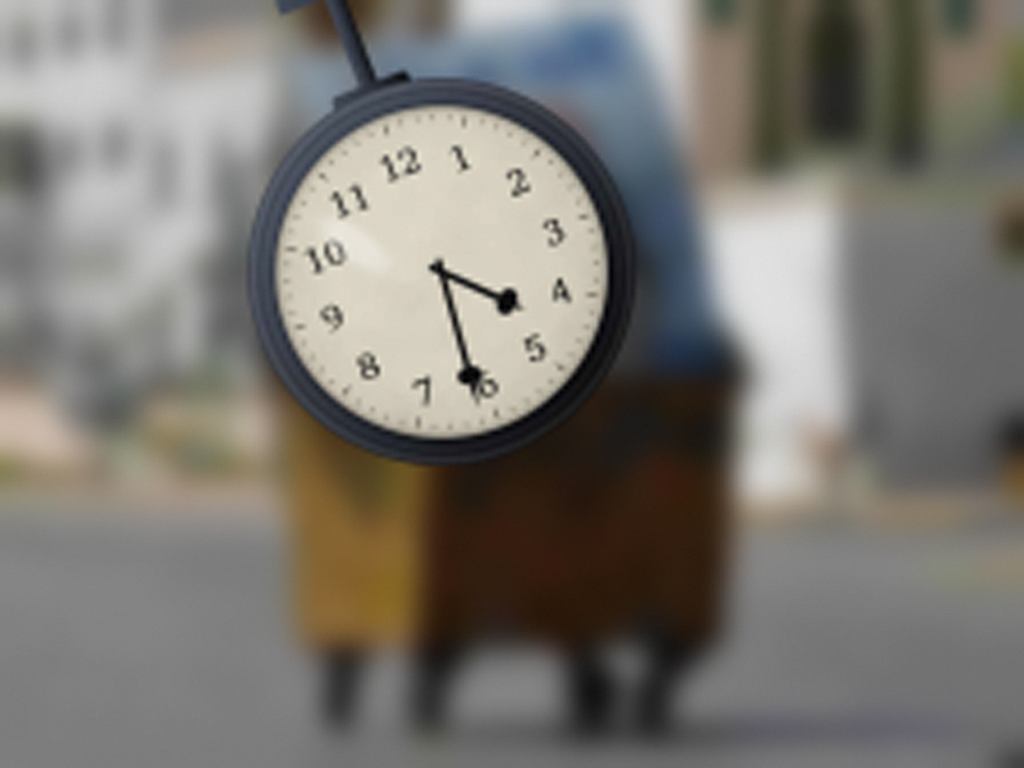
4h31
